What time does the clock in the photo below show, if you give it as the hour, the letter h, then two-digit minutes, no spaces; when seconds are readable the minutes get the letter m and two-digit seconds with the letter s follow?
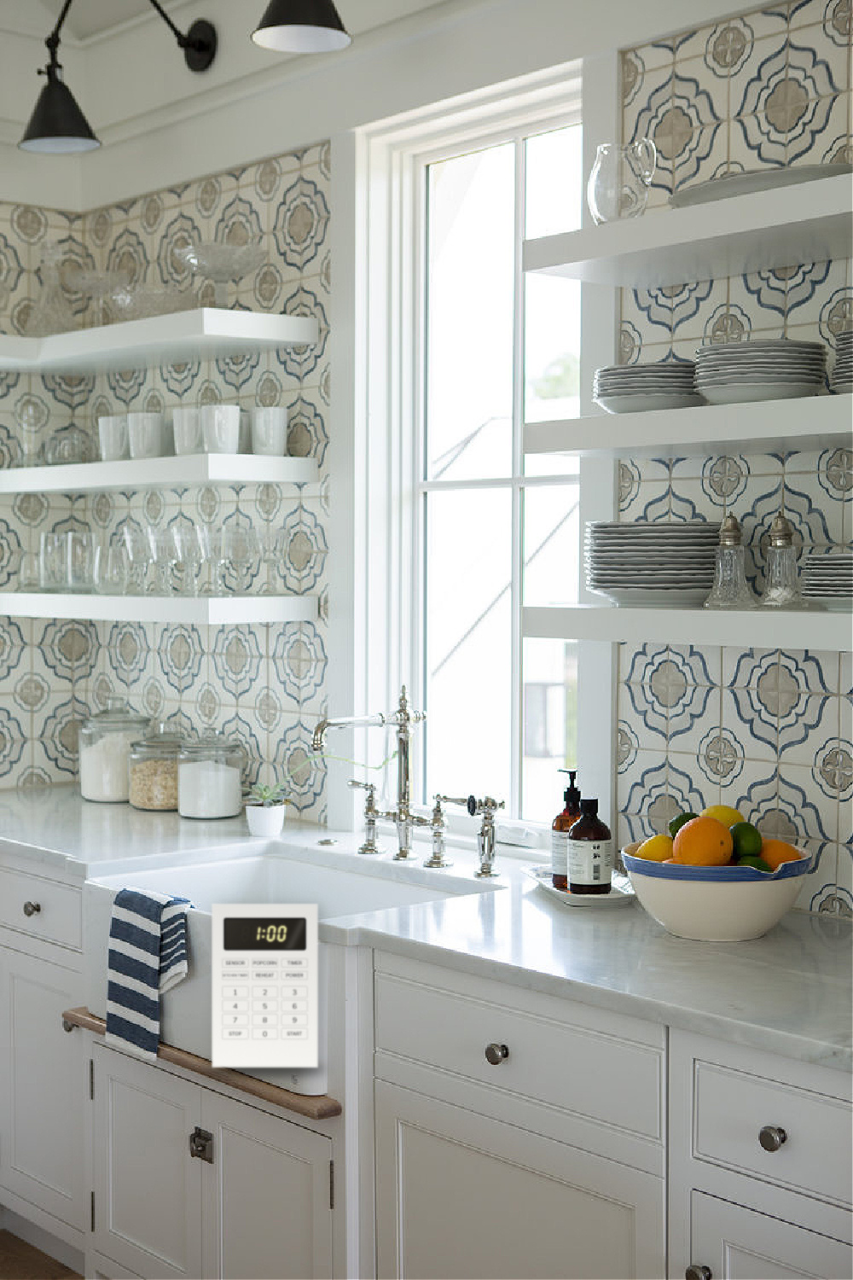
1h00
